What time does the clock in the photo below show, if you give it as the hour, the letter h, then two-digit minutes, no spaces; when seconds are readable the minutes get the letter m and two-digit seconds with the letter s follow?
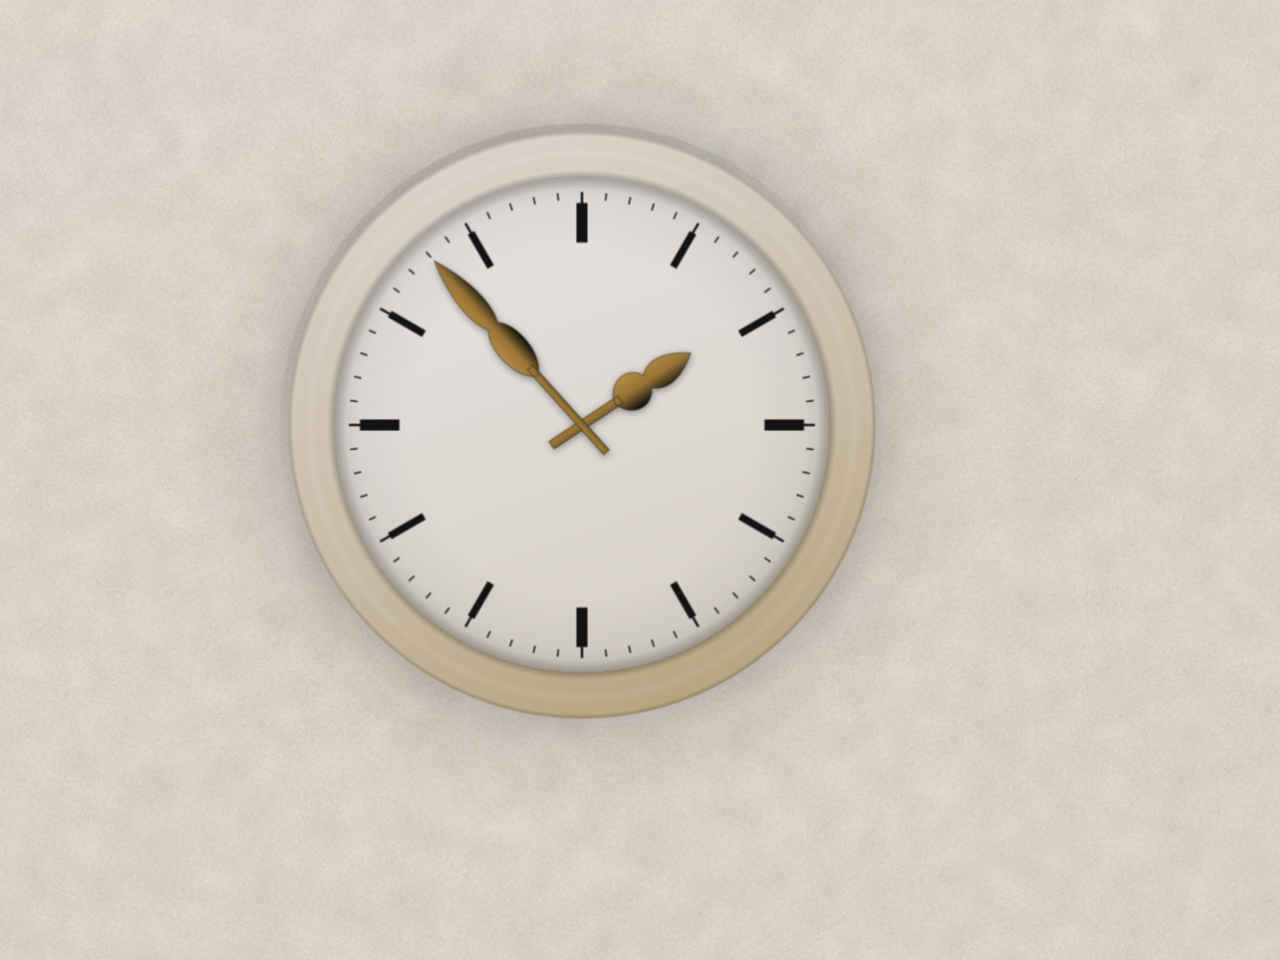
1h53
